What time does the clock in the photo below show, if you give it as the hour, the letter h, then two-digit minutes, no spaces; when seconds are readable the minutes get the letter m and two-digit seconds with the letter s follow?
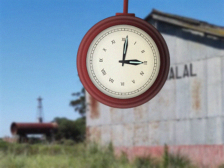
3h01
